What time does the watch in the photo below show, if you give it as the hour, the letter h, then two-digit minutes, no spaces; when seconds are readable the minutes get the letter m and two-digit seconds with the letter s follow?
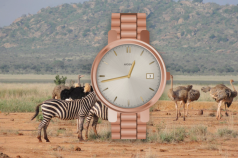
12h43
